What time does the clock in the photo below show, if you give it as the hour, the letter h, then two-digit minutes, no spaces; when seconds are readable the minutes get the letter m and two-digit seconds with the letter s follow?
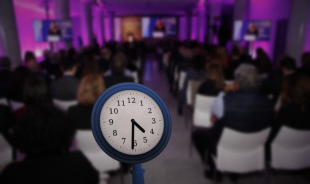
4h31
